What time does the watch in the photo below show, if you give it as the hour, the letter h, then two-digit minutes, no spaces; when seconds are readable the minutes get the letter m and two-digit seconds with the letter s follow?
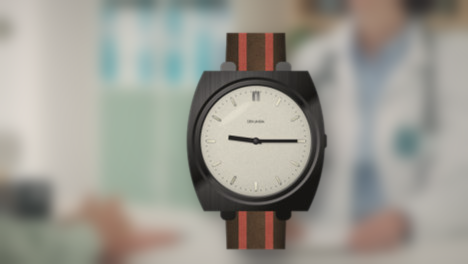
9h15
